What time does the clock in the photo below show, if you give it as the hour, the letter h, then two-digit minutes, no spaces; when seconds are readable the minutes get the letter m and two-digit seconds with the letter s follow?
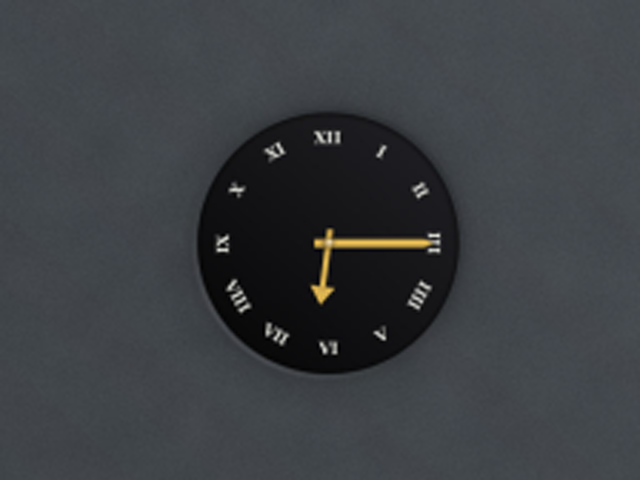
6h15
